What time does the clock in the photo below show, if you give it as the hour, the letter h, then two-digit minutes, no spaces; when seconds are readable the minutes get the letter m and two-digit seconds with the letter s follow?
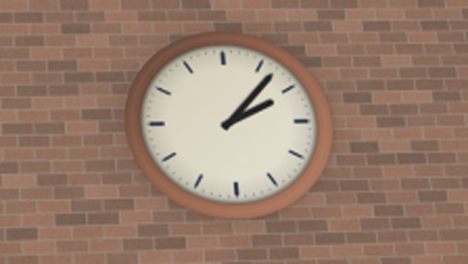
2h07
